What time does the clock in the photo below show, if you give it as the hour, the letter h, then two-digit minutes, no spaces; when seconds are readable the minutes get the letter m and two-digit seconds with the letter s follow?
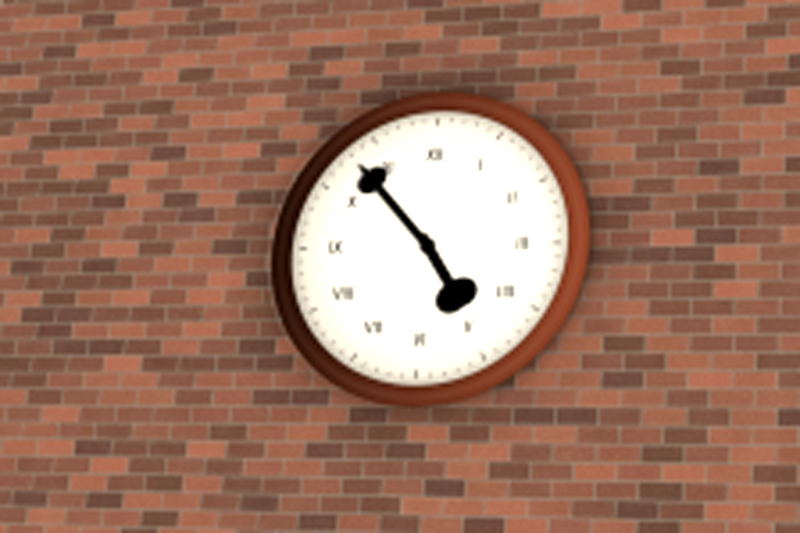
4h53
